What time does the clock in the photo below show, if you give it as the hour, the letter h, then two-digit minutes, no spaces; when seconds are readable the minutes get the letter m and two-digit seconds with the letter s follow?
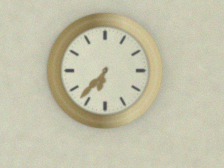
6h37
